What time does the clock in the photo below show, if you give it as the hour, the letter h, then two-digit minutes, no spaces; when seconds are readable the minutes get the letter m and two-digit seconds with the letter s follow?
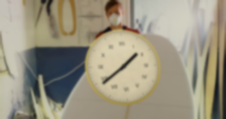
1h39
